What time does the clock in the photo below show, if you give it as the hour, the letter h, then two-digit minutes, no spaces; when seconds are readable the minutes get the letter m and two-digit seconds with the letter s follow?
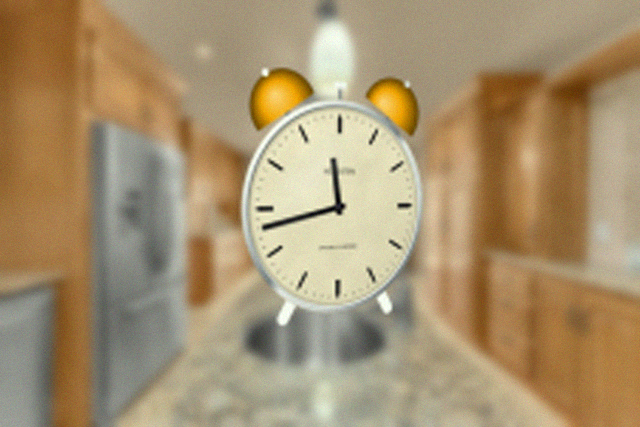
11h43
